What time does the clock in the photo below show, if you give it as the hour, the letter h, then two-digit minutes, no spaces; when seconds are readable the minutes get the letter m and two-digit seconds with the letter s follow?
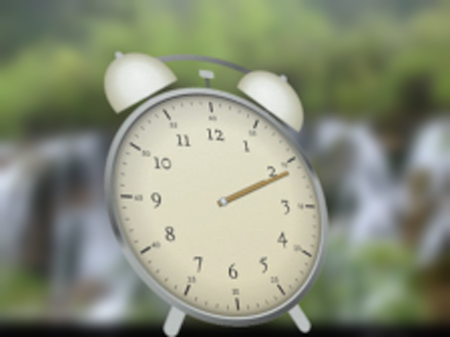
2h11
